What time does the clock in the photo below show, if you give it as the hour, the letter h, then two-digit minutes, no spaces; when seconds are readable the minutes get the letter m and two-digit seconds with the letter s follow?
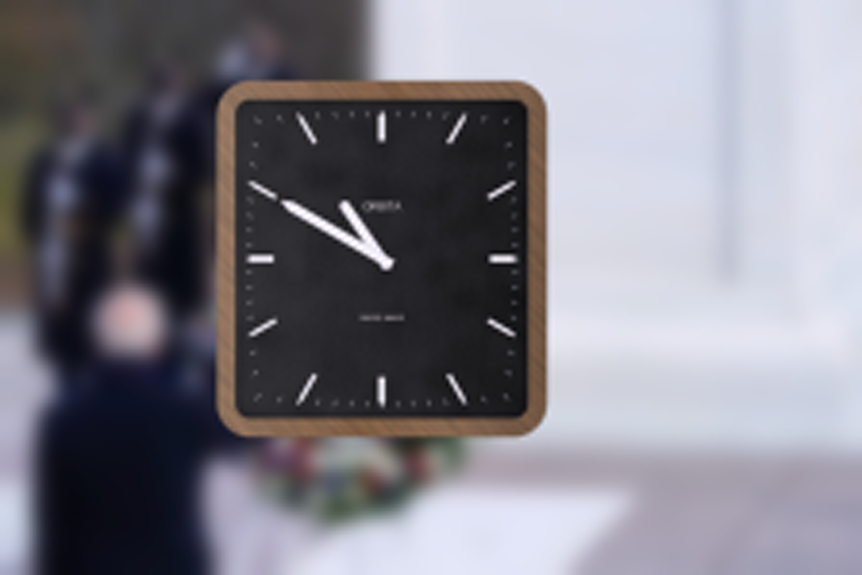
10h50
